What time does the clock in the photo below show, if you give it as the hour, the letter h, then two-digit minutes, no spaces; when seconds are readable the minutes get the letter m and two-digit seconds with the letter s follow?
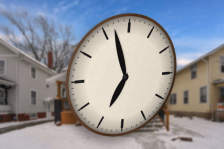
6h57
